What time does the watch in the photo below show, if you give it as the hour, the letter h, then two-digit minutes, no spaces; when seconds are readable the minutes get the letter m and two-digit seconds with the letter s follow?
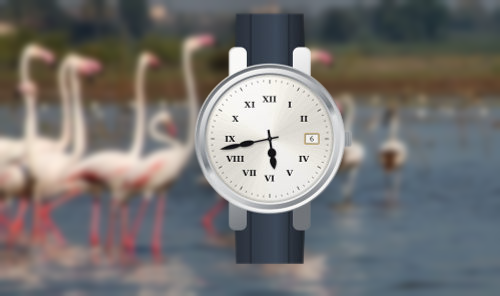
5h43
